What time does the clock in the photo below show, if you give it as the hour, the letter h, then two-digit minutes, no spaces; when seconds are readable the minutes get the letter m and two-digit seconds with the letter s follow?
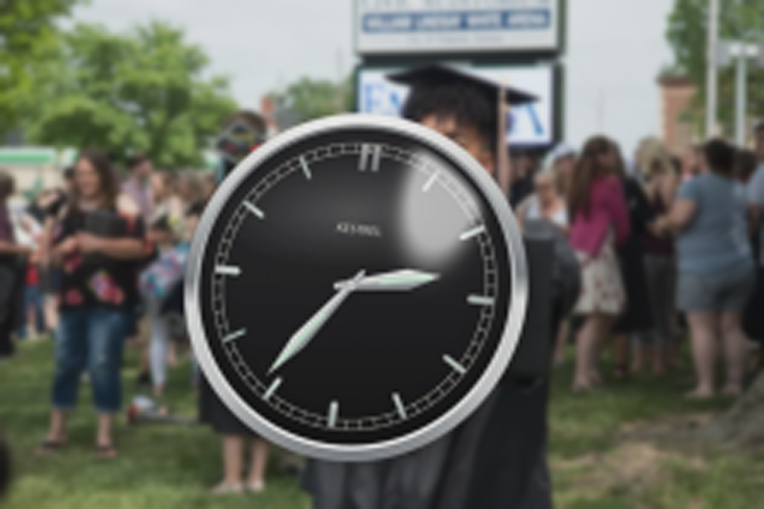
2h36
